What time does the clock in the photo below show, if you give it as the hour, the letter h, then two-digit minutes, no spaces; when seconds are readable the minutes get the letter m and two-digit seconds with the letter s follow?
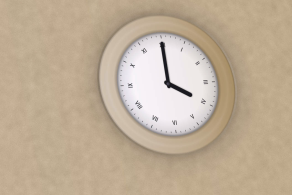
4h00
